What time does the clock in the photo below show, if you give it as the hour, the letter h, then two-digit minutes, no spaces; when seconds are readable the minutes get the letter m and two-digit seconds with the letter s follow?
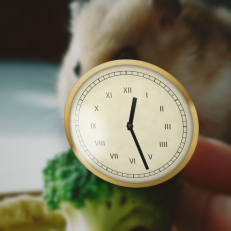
12h27
